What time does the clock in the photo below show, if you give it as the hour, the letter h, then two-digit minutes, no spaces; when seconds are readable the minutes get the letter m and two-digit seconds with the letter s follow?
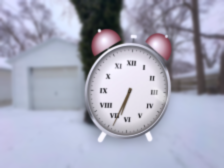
6h34
